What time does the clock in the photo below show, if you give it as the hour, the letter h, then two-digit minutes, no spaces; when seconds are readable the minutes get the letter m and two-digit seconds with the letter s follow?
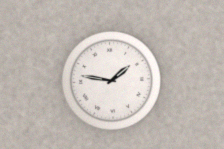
1h47
